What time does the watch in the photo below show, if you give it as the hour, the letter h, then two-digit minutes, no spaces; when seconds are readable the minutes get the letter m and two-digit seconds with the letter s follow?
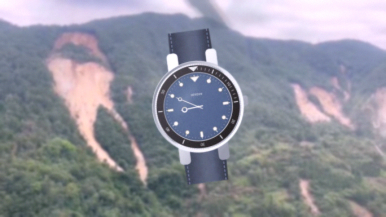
8h50
